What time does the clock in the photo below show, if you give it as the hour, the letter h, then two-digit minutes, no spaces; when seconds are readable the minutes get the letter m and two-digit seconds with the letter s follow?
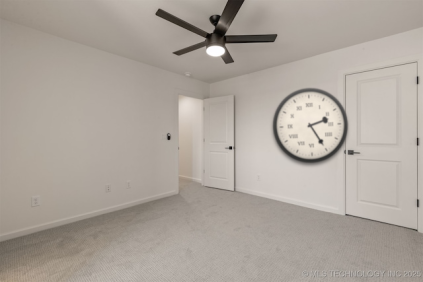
2h25
